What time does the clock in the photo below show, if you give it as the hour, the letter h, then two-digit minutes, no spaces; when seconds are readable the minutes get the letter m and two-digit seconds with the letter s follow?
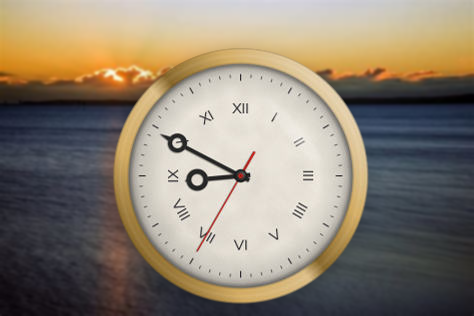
8h49m35s
